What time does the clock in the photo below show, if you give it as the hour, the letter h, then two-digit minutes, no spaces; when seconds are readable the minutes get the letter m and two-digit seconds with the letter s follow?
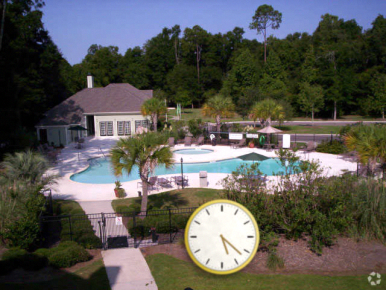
5h22
